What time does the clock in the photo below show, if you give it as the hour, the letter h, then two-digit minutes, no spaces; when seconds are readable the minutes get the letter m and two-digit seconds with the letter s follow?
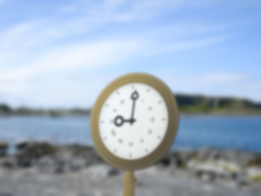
9h01
